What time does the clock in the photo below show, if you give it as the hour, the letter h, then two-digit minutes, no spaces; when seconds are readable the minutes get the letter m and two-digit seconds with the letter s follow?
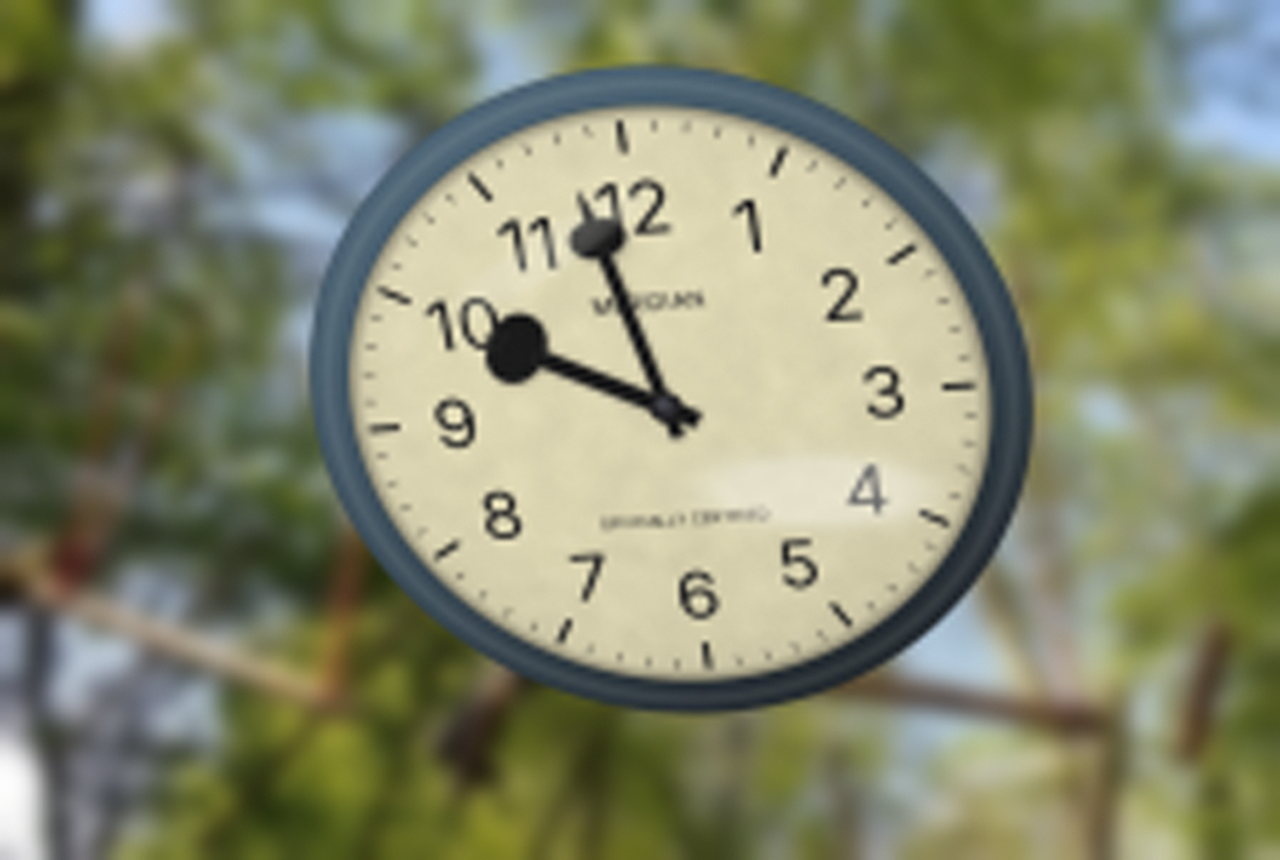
9h58
